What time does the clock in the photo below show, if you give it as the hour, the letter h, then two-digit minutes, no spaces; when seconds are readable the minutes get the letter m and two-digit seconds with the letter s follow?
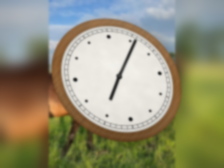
7h06
